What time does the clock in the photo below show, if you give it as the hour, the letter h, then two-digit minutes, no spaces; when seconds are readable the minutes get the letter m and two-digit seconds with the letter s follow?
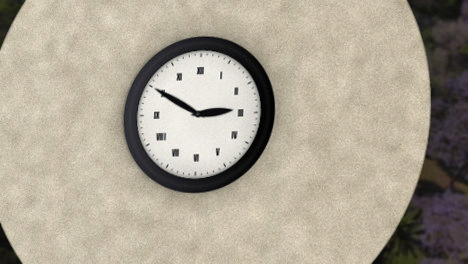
2h50
